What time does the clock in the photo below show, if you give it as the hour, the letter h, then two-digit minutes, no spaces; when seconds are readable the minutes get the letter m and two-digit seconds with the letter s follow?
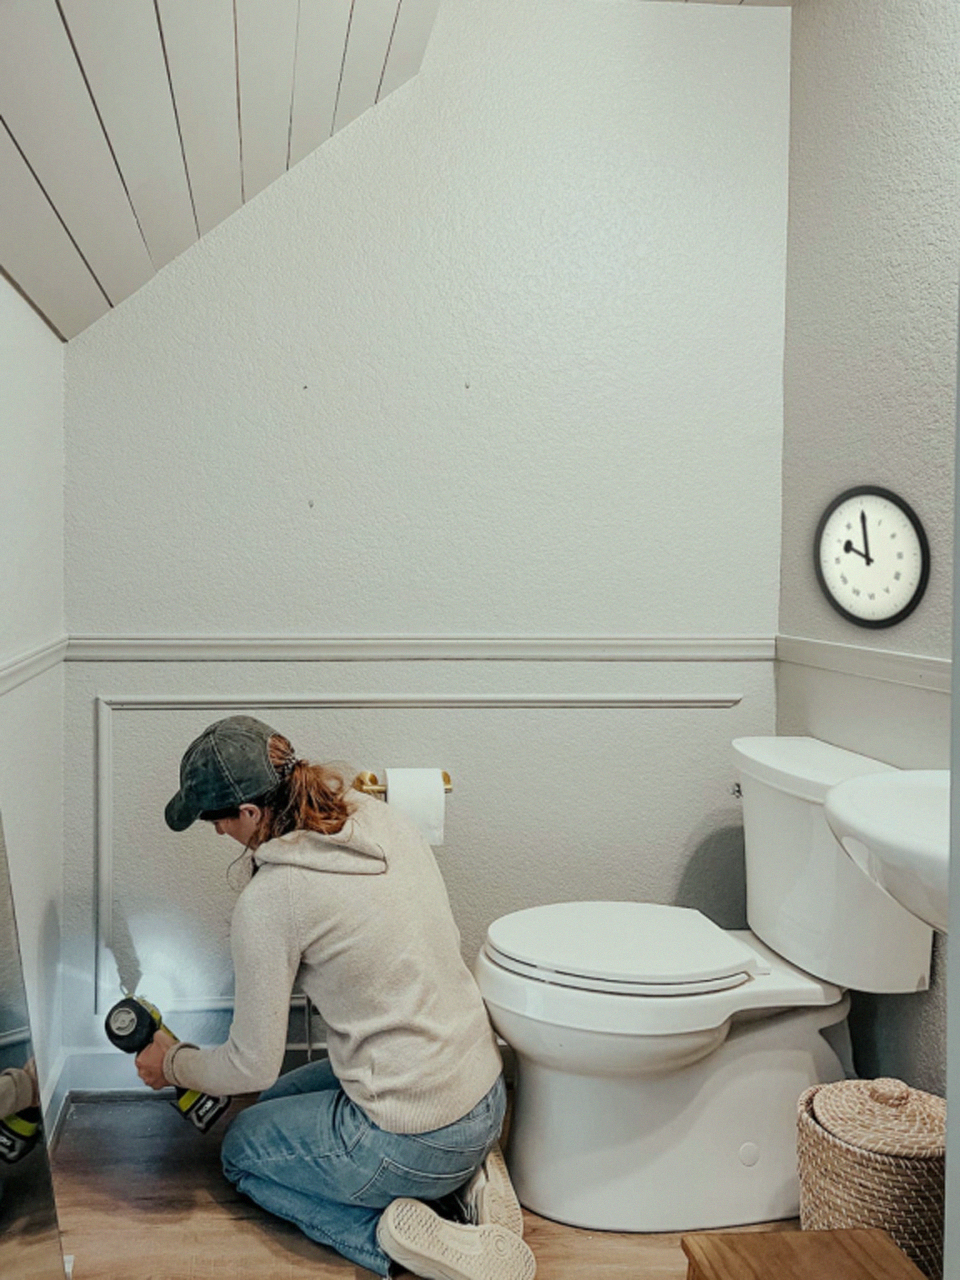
10h00
